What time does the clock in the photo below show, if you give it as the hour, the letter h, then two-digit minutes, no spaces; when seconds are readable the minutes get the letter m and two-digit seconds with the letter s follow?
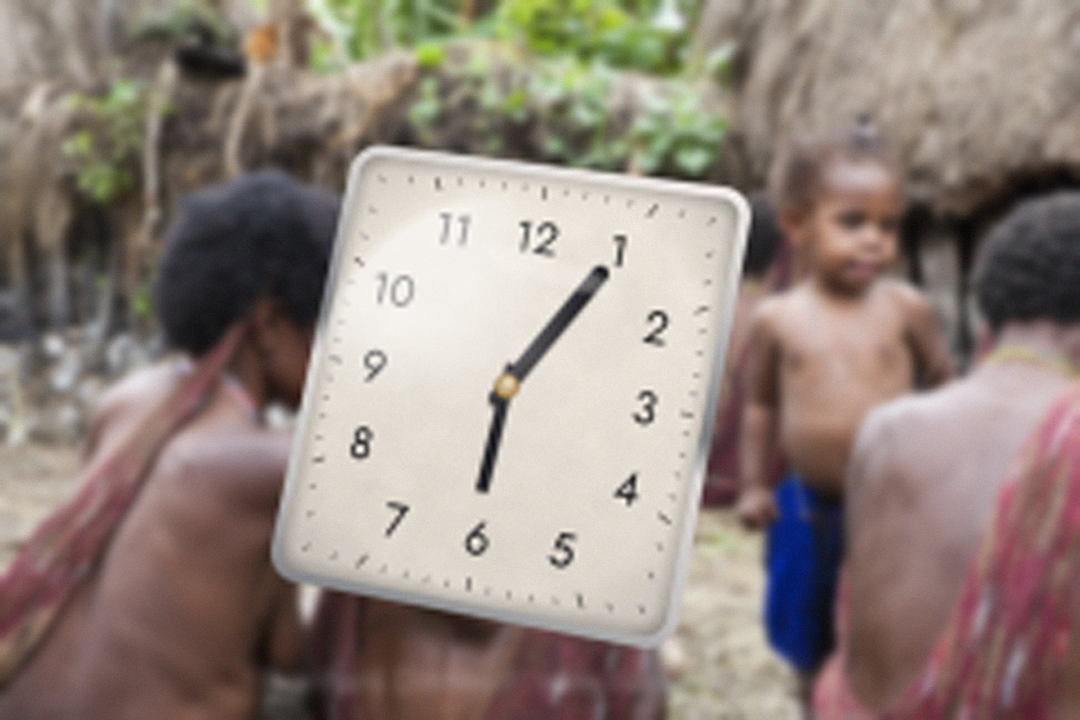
6h05
